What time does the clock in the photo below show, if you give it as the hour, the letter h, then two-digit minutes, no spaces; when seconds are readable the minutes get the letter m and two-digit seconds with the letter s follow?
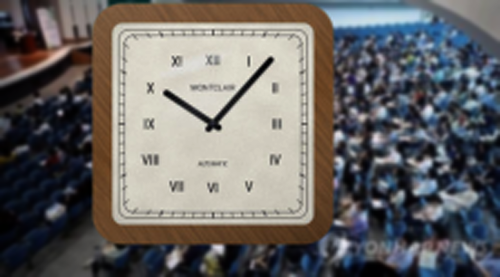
10h07
